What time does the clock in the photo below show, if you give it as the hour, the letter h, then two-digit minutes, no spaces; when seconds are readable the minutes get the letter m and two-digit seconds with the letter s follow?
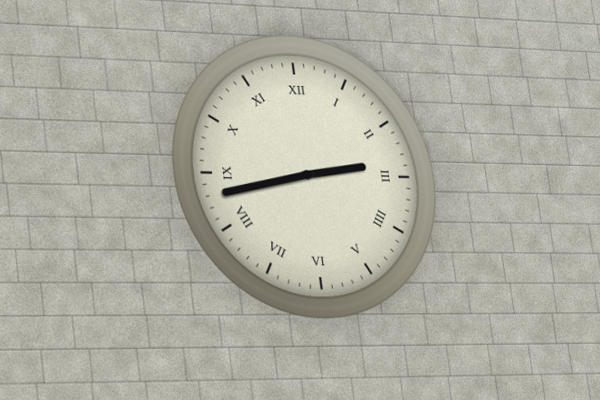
2h43
